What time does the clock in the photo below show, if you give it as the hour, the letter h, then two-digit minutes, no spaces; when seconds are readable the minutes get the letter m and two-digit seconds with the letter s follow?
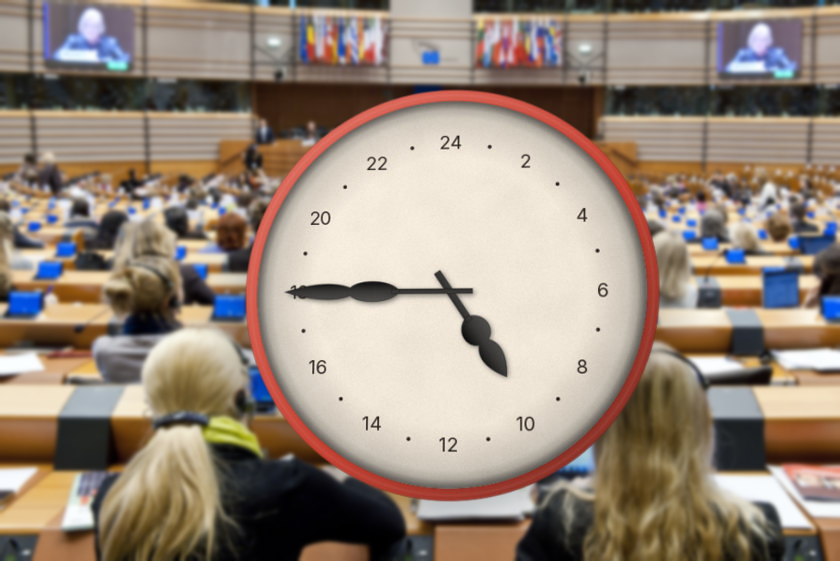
9h45
